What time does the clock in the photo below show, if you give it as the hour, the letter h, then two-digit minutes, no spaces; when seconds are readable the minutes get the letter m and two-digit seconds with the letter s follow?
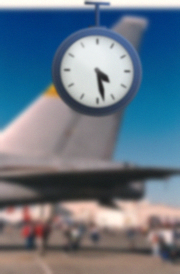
4h28
